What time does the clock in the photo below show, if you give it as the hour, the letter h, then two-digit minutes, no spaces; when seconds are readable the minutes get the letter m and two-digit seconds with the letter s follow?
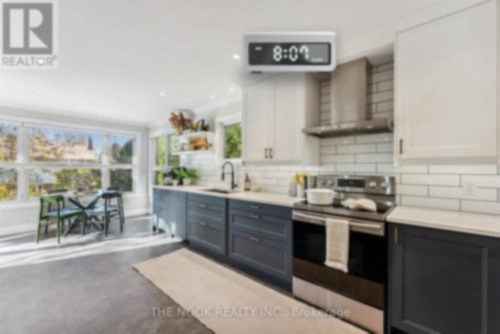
8h07
